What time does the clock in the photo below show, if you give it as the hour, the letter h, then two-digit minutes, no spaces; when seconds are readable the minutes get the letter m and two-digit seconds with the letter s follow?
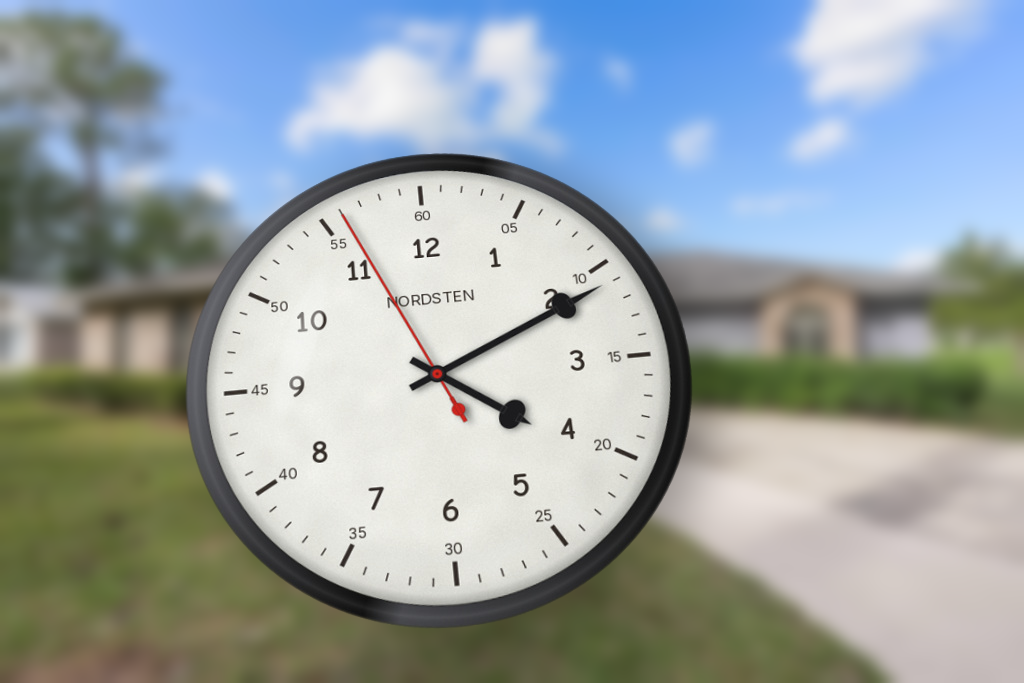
4h10m56s
